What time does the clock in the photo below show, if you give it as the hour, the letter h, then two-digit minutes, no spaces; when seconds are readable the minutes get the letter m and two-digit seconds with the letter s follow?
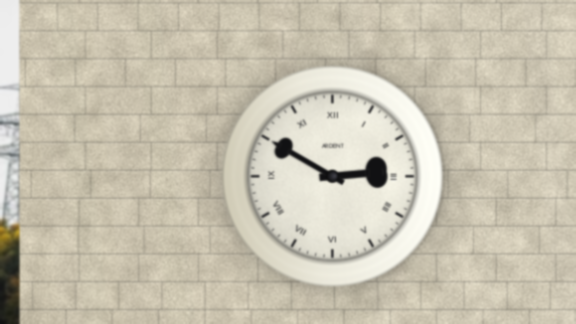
2h50
